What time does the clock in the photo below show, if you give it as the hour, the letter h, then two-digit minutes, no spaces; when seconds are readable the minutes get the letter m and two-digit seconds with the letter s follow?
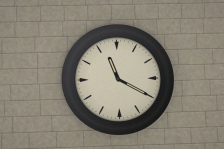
11h20
